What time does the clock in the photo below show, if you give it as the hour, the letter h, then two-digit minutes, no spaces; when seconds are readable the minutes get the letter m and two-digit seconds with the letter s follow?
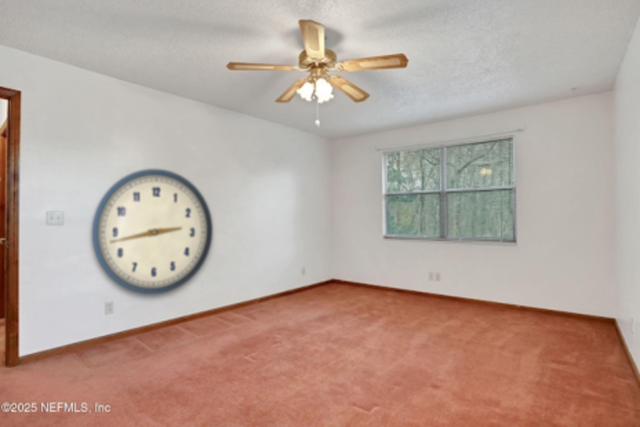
2h43
